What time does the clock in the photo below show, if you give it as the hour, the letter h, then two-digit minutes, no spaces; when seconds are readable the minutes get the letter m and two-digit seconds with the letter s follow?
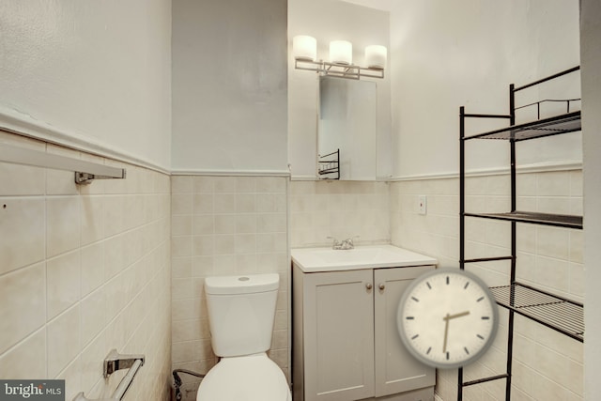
2h31
